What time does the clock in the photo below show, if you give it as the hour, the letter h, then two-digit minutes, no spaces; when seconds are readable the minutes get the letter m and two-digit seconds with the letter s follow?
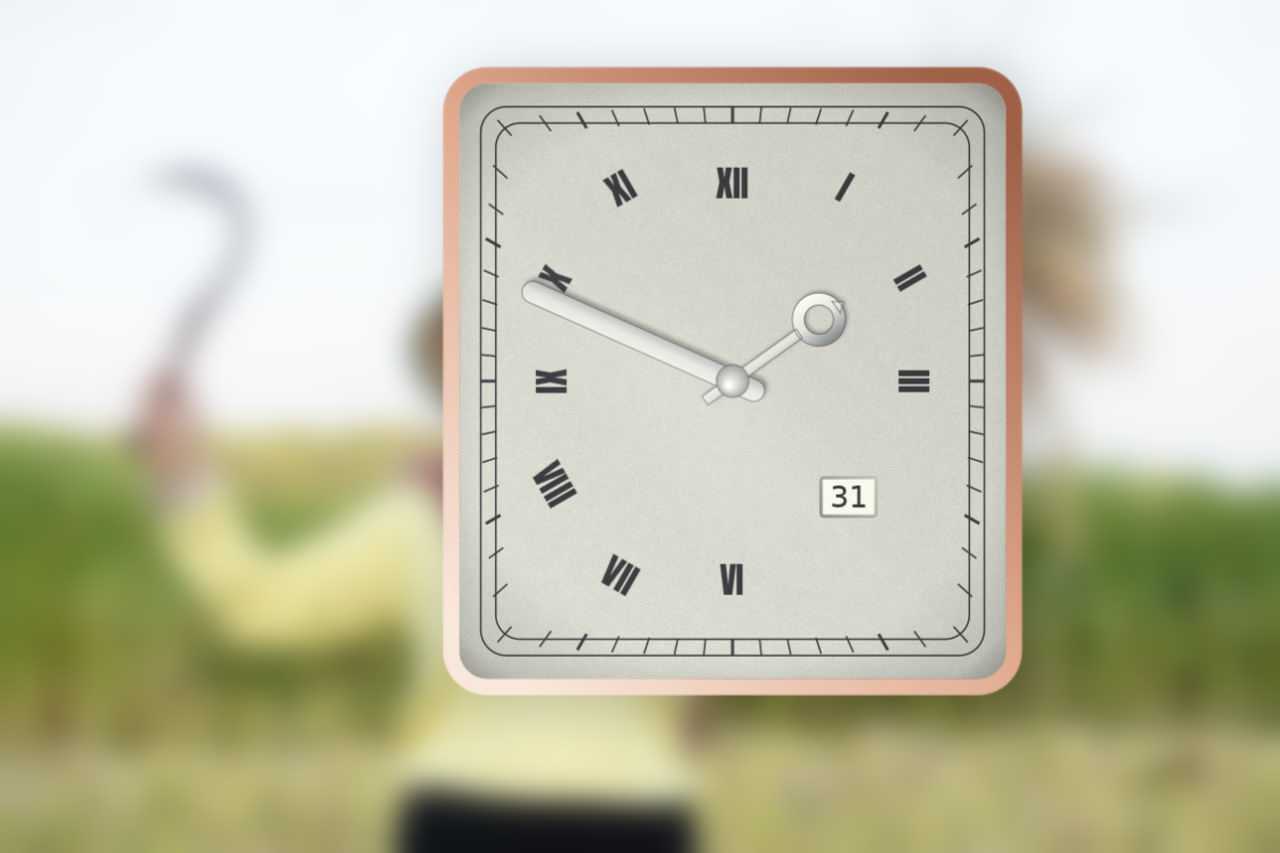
1h49
